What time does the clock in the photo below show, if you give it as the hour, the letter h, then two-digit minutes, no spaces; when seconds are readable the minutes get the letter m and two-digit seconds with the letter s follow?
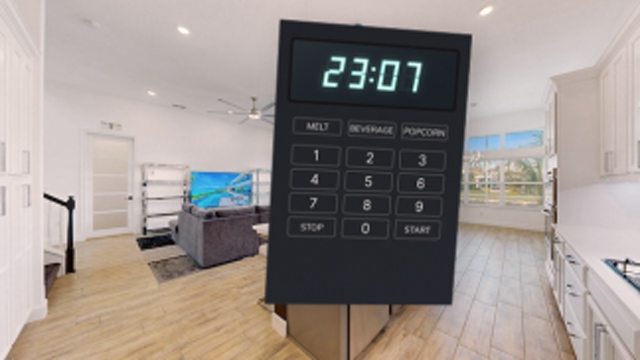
23h07
